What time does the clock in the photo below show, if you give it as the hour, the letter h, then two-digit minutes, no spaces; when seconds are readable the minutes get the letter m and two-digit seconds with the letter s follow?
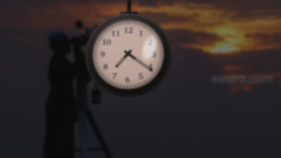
7h21
